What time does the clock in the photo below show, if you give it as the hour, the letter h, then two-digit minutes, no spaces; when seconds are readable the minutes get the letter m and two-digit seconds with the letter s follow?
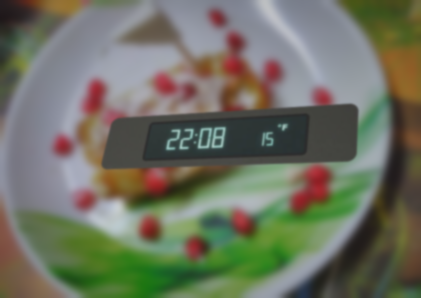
22h08
